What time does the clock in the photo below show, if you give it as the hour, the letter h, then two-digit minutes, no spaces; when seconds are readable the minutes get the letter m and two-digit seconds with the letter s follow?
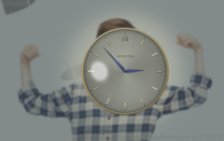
2h53
